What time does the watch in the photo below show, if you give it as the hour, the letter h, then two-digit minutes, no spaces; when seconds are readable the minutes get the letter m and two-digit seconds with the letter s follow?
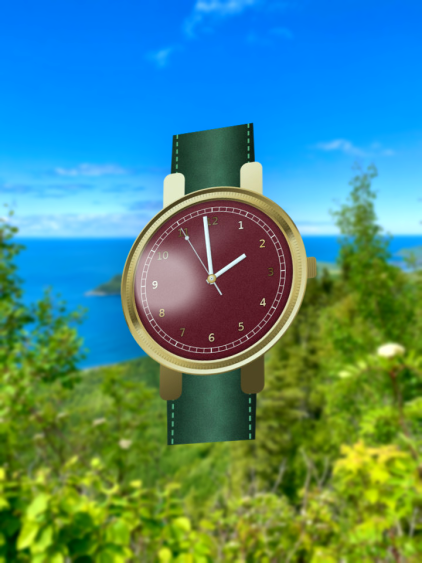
1h58m55s
